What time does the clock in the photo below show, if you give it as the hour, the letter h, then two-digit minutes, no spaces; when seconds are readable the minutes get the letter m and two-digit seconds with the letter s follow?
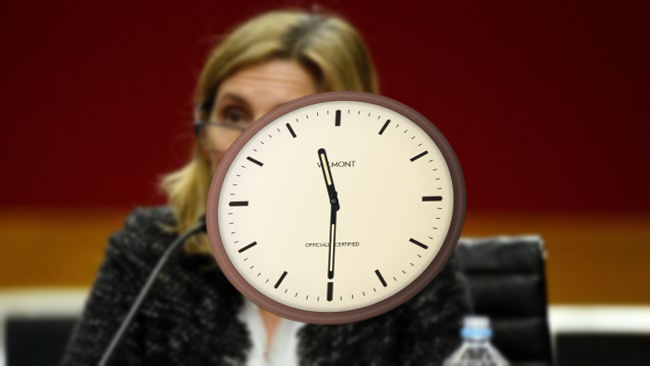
11h30
